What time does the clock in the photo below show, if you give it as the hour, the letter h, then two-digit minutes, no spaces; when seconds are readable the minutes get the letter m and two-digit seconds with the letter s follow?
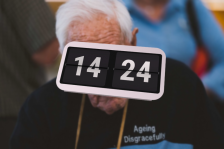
14h24
